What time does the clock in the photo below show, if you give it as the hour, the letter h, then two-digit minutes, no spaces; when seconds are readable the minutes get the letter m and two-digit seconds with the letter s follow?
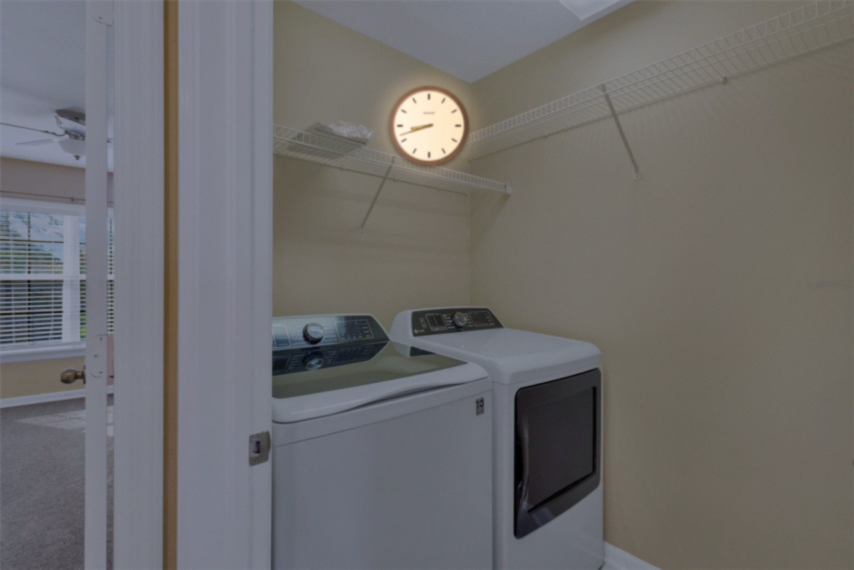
8h42
